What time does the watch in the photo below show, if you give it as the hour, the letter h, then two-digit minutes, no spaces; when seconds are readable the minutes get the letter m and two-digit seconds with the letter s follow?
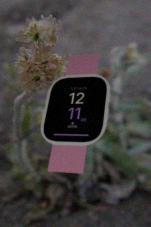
12h11
